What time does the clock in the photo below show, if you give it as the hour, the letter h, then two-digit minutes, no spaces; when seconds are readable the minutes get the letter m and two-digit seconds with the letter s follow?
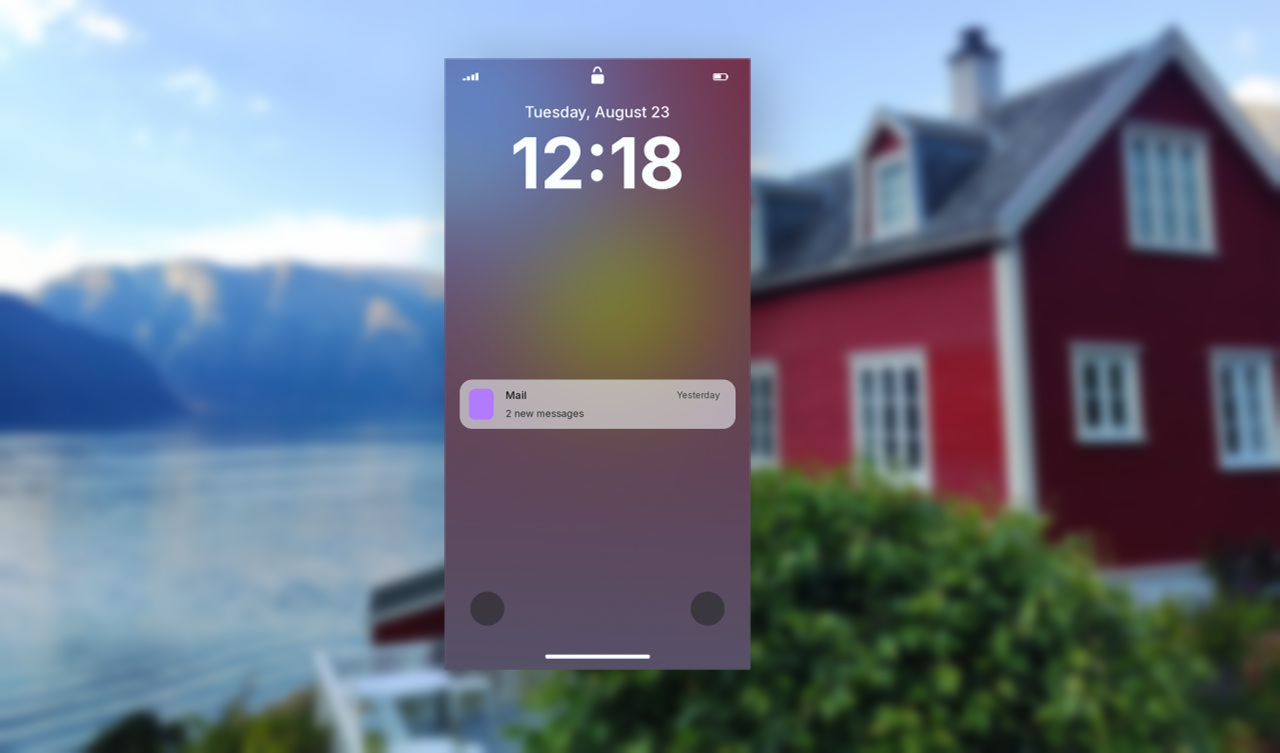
12h18
